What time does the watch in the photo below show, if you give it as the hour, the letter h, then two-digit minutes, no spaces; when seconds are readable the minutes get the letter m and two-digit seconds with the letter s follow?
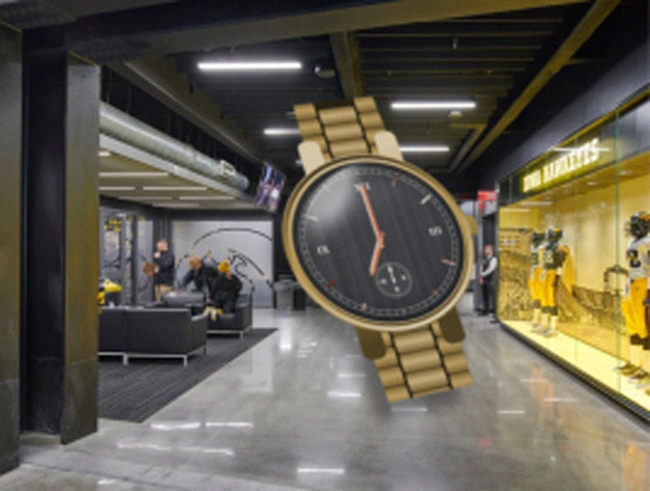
7h00
